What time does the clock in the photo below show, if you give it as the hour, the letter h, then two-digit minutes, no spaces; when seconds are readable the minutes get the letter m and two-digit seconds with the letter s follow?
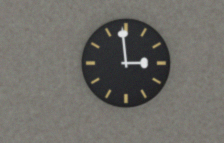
2h59
